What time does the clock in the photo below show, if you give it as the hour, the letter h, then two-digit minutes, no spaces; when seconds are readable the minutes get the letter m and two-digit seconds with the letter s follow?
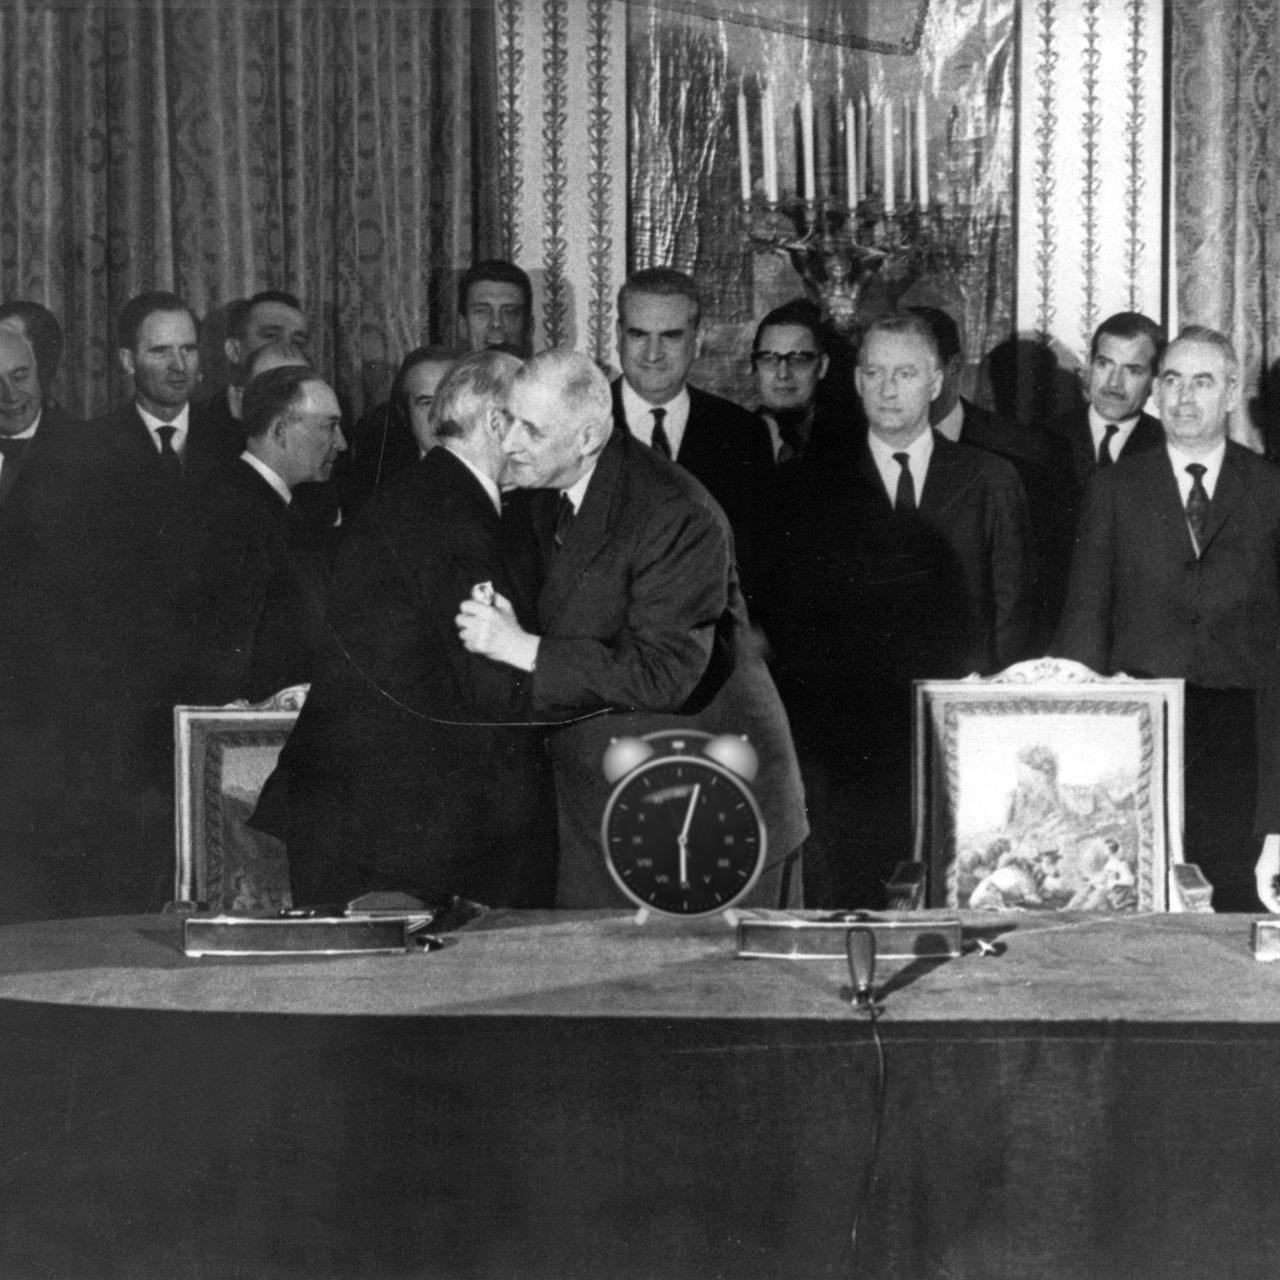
6h02m57s
